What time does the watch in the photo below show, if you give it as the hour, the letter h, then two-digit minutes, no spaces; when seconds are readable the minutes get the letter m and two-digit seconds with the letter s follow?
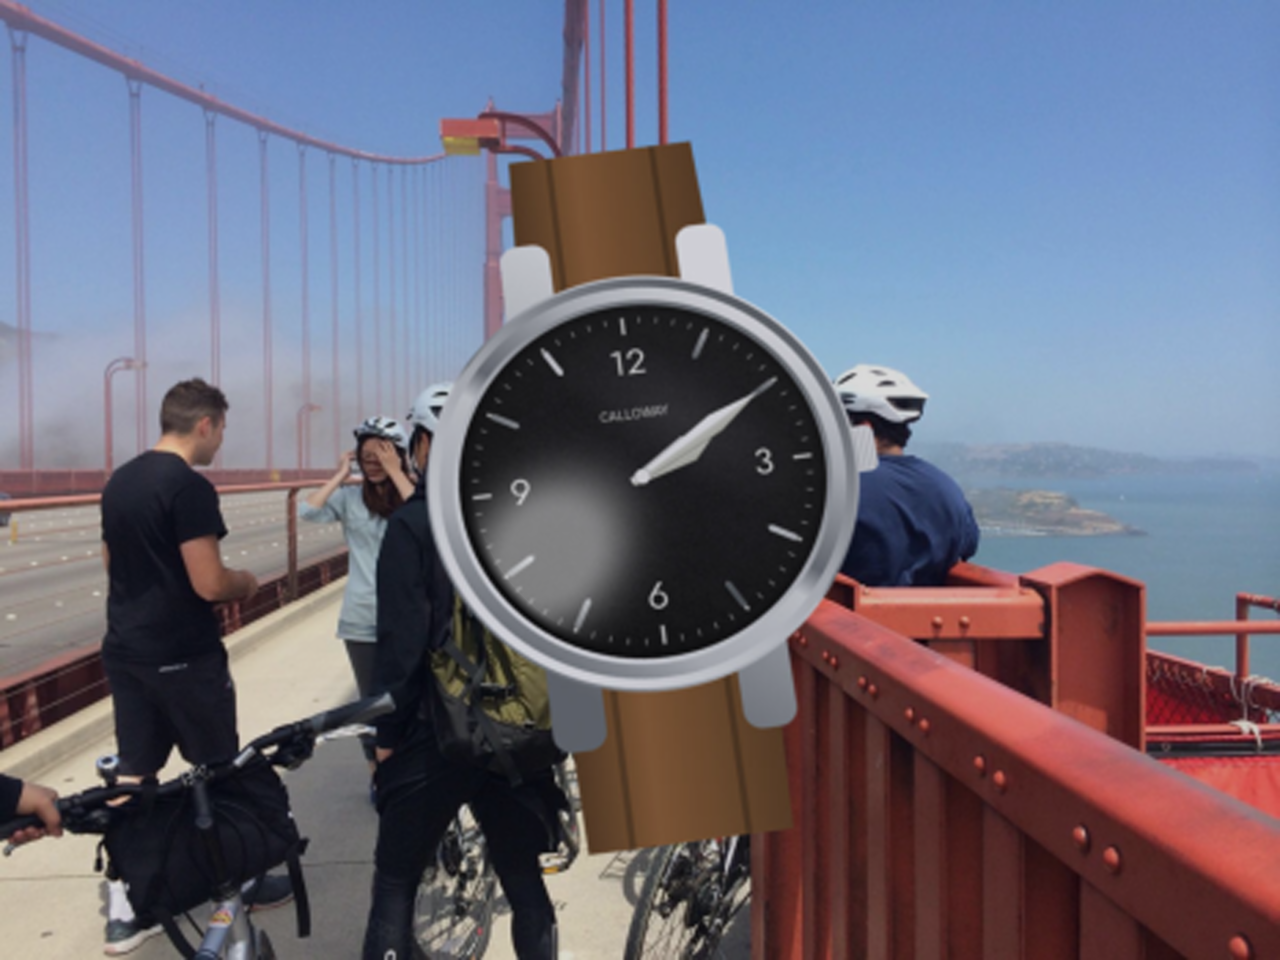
2h10
